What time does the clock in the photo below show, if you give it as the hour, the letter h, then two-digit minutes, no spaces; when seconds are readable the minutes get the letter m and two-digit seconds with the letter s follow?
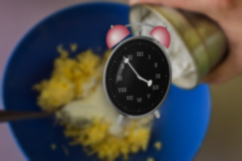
3h53
